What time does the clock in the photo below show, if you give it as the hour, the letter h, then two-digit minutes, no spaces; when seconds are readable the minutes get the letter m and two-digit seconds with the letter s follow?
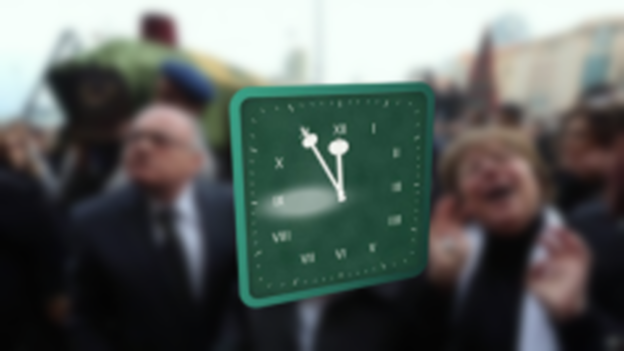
11h55
